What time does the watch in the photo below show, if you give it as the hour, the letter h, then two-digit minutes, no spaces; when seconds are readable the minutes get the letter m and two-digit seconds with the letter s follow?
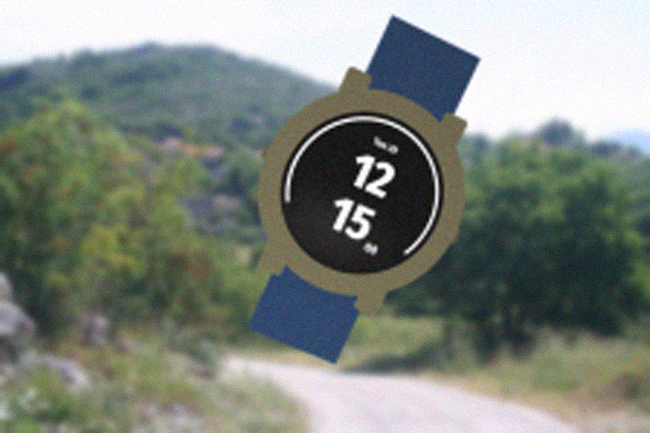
12h15
